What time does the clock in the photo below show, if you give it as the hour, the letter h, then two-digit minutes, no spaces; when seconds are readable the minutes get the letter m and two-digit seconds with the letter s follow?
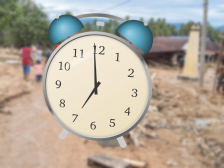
6h59
